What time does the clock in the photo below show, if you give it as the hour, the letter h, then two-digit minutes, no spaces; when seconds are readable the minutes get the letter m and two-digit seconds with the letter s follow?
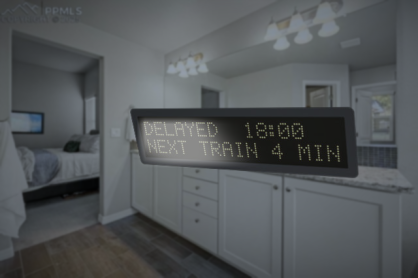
18h00
